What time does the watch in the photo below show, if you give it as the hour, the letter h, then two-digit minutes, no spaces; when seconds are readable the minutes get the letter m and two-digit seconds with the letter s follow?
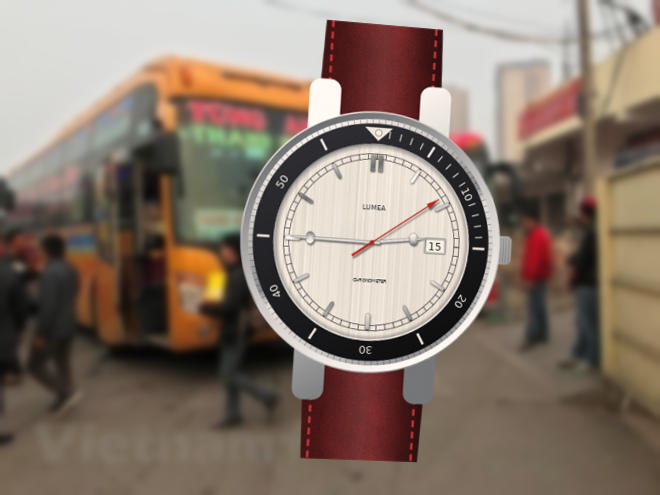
2h45m09s
